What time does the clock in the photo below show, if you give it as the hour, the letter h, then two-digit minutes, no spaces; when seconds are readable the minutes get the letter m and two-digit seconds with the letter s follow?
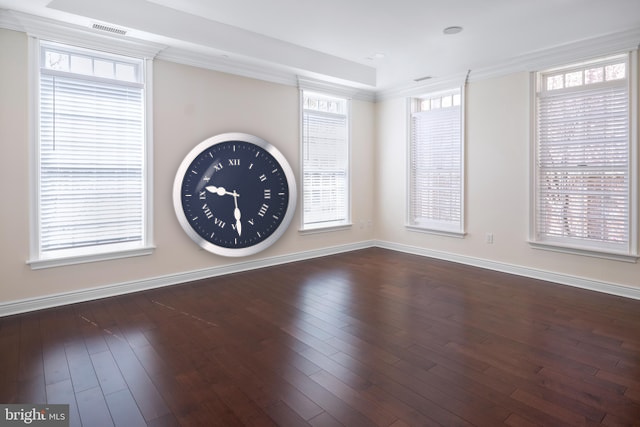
9h29
